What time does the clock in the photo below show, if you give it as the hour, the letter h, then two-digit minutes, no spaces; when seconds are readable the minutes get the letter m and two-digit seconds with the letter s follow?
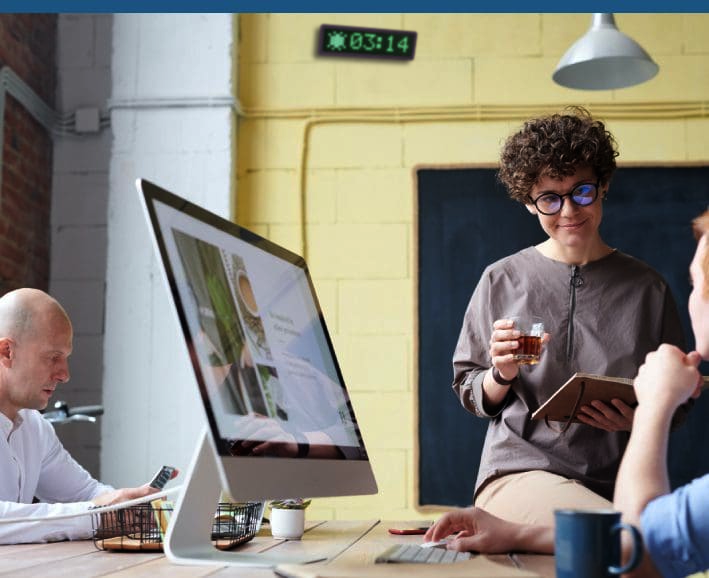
3h14
